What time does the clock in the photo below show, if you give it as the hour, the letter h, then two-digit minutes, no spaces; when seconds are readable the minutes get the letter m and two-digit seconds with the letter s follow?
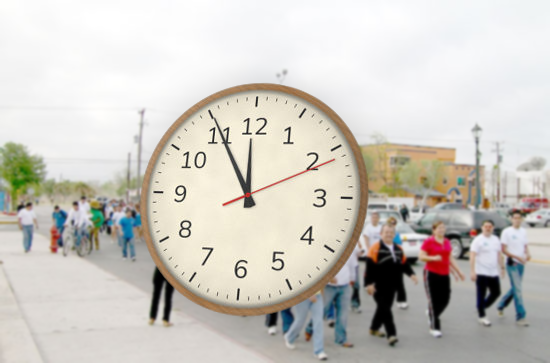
11h55m11s
